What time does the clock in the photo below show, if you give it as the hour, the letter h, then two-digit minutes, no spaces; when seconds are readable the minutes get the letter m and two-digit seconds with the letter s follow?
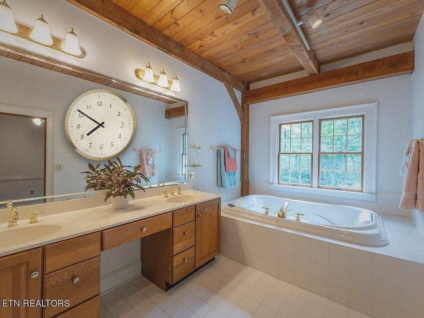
7h51
